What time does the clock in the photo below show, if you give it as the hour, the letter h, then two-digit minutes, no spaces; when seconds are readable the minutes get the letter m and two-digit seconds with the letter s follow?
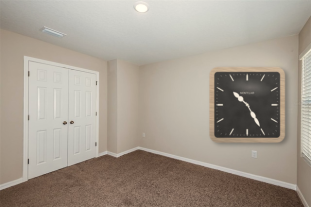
10h25
